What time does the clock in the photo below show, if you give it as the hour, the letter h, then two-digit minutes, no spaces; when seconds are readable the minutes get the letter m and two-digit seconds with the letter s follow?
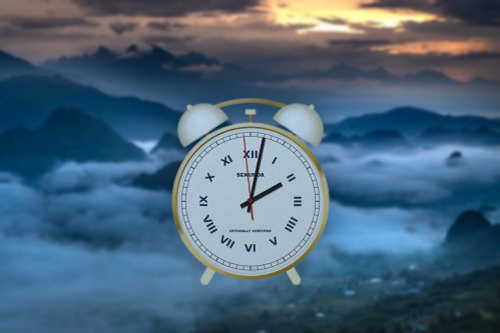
2h01m59s
